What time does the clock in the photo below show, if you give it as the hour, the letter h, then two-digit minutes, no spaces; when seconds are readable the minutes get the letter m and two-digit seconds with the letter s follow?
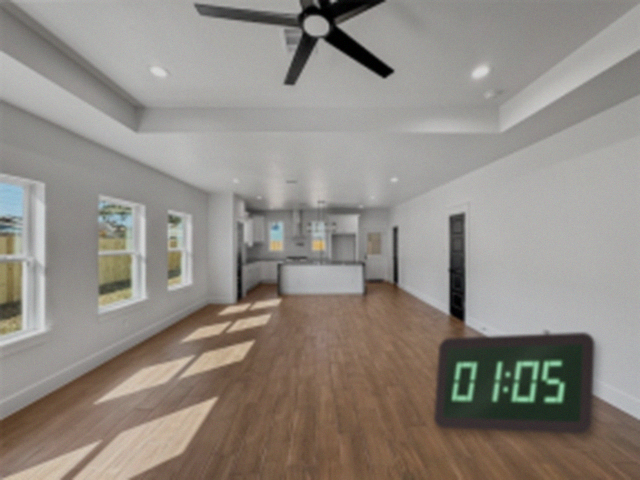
1h05
